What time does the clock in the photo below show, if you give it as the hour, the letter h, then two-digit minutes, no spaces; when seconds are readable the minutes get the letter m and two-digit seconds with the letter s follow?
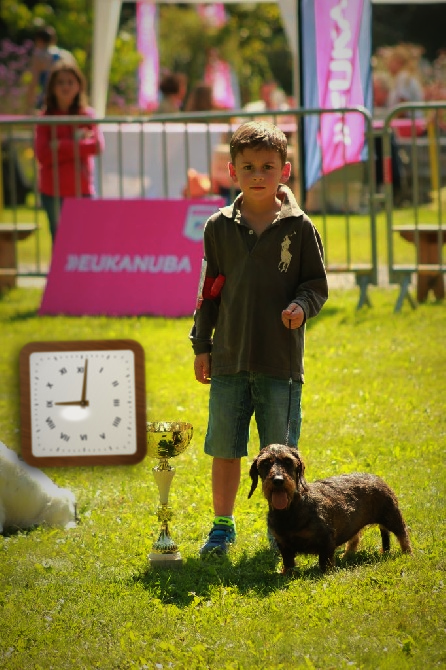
9h01
